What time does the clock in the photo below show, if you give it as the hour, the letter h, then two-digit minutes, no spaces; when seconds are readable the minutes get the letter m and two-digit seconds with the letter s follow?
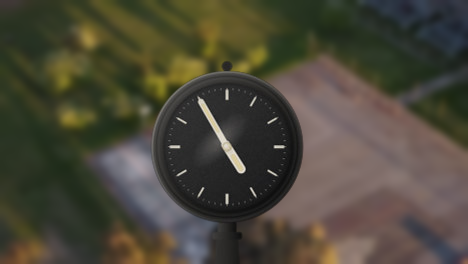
4h55
